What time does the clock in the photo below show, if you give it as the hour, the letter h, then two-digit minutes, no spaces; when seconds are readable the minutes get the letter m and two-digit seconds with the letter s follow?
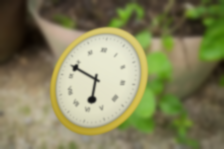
5h48
